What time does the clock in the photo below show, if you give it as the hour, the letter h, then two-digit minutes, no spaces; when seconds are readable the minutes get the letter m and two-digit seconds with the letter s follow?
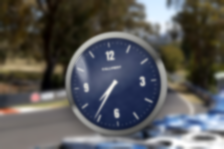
7h36
